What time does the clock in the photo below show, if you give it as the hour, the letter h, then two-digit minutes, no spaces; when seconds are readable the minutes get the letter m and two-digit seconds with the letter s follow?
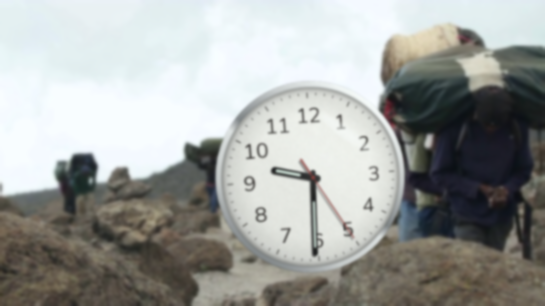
9h30m25s
